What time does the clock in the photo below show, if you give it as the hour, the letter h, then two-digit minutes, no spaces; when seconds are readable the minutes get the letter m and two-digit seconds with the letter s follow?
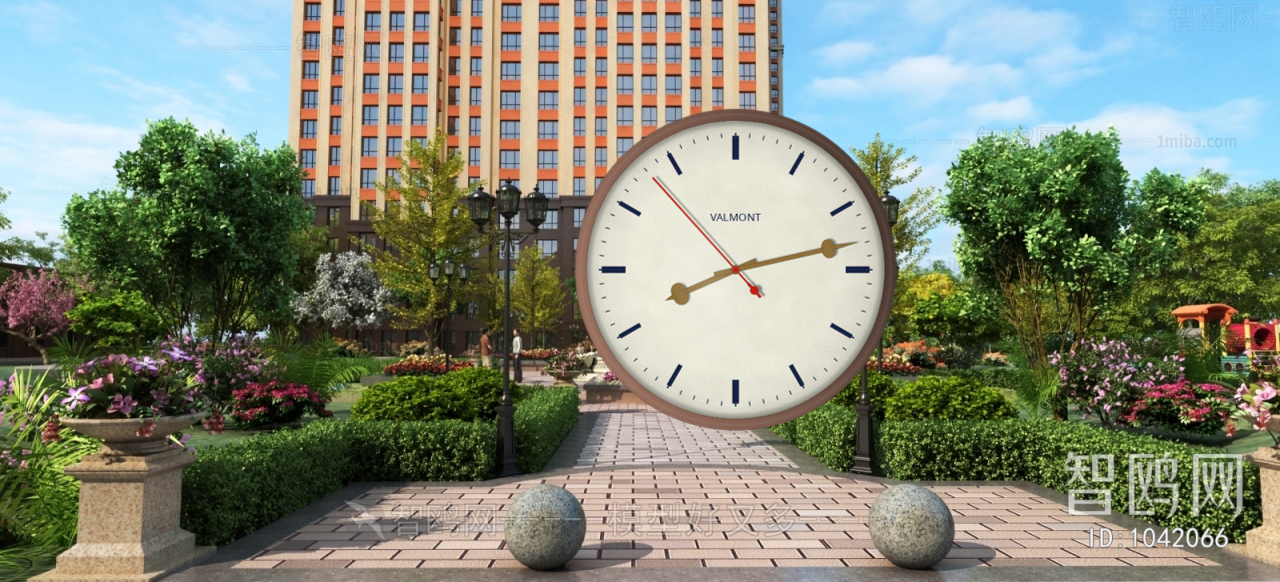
8h12m53s
